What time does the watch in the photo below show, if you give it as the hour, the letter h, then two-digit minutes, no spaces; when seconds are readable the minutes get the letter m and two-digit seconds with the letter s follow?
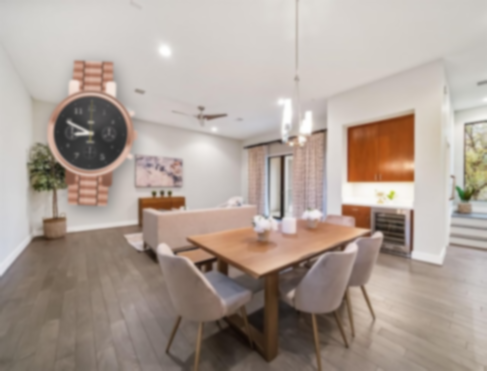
8h49
